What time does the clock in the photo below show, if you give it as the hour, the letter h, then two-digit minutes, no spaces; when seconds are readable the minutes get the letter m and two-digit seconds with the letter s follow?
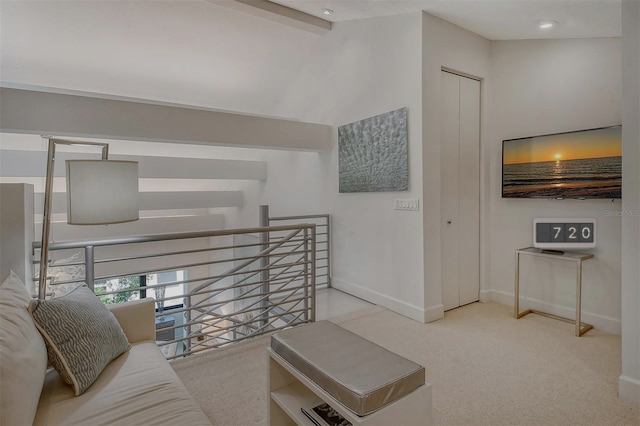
7h20
